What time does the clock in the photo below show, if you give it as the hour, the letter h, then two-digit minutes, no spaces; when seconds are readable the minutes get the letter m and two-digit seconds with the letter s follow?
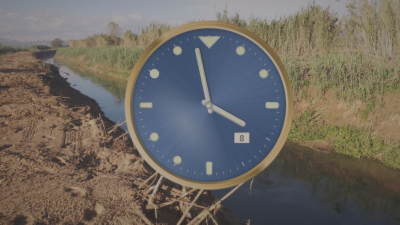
3h58
